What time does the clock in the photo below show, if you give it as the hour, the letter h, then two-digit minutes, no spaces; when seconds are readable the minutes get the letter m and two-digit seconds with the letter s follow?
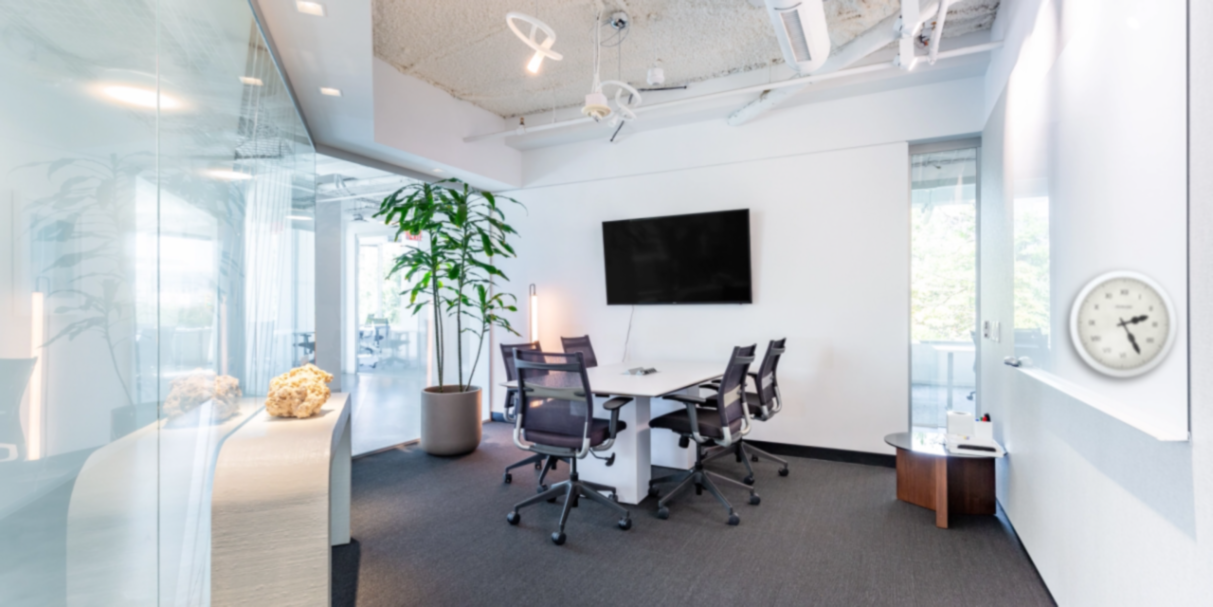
2h25
